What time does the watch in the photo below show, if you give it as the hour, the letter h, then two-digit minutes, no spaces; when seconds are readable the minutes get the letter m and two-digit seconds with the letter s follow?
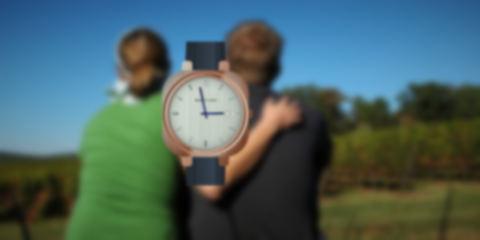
2h58
